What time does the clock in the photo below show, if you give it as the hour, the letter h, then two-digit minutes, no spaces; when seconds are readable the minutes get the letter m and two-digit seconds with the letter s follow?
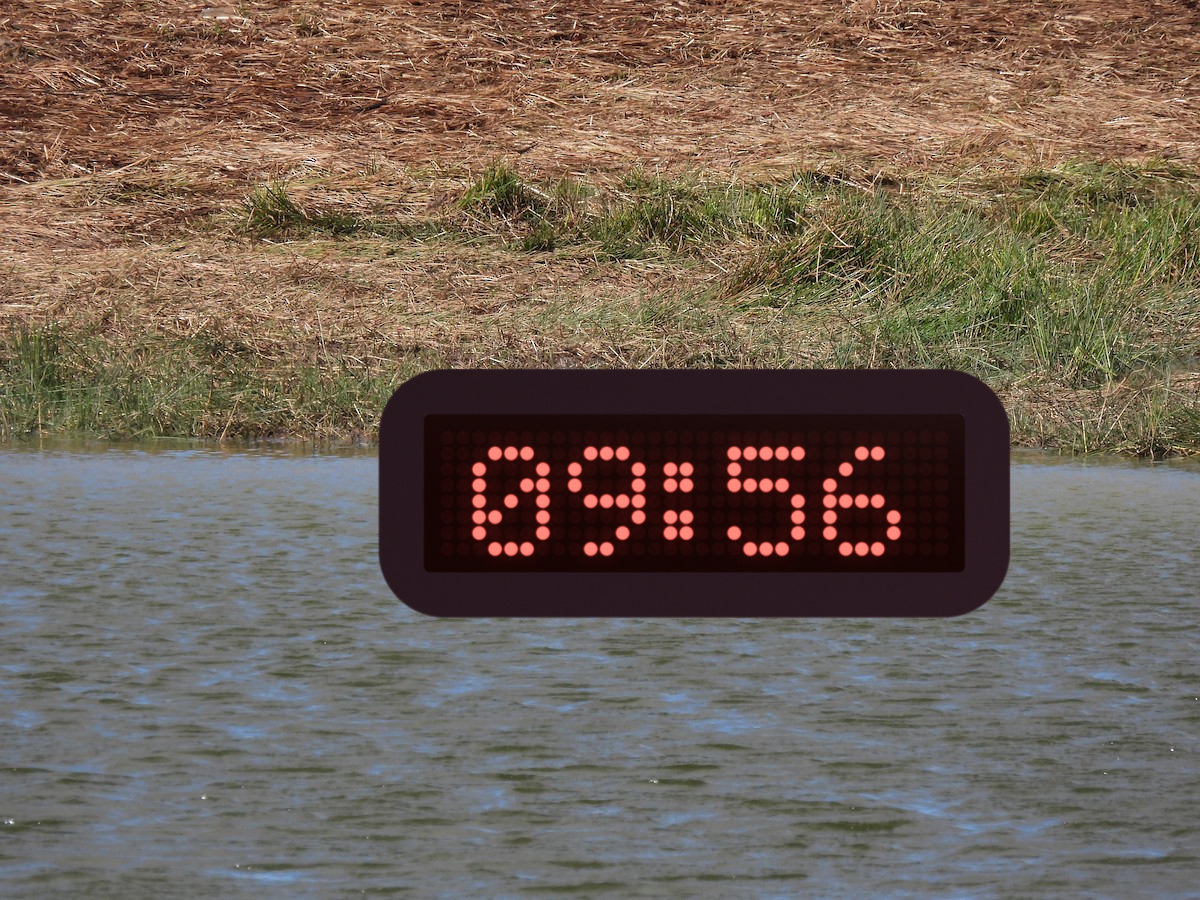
9h56
